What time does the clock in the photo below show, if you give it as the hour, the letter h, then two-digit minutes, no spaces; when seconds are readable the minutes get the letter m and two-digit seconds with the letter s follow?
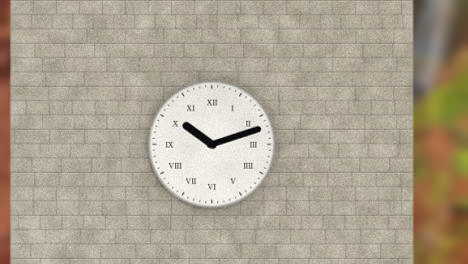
10h12
